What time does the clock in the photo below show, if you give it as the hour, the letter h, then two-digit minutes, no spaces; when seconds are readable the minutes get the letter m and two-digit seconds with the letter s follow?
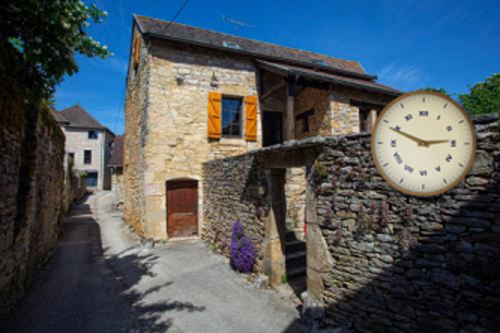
2h49
